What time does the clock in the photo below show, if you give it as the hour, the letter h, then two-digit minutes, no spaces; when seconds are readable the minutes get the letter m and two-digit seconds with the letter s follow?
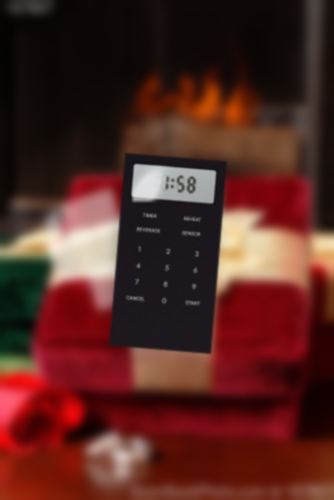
1h58
